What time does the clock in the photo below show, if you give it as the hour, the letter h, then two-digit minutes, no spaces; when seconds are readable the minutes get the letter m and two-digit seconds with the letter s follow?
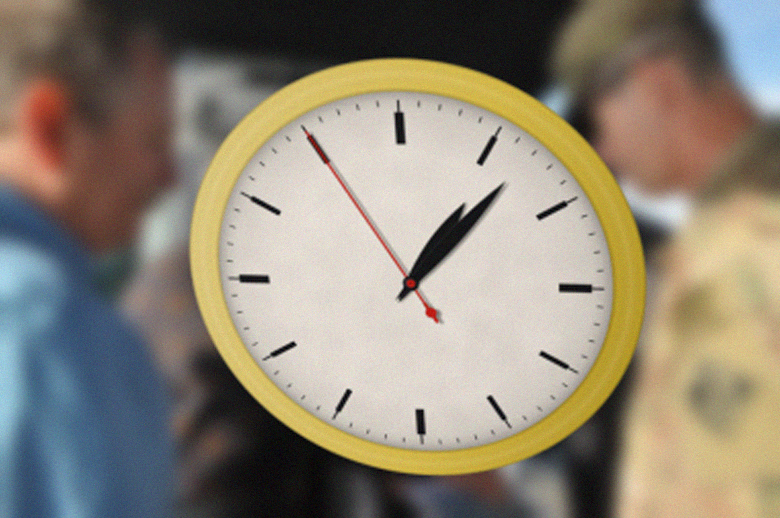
1h06m55s
